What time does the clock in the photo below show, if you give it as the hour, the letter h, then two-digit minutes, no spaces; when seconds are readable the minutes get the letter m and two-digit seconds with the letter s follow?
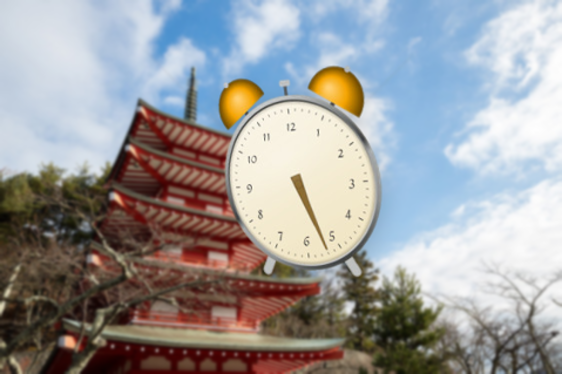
5h27
